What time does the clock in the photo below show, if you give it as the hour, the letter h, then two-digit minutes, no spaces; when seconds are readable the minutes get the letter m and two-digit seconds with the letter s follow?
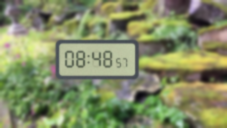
8h48
